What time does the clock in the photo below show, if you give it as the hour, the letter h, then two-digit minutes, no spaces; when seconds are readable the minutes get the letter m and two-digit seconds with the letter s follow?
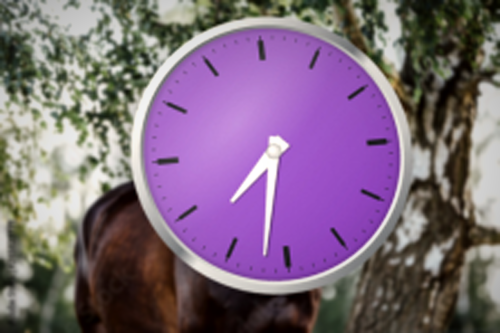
7h32
